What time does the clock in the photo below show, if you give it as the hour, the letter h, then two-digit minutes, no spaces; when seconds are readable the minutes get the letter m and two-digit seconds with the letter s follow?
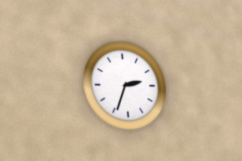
2h34
